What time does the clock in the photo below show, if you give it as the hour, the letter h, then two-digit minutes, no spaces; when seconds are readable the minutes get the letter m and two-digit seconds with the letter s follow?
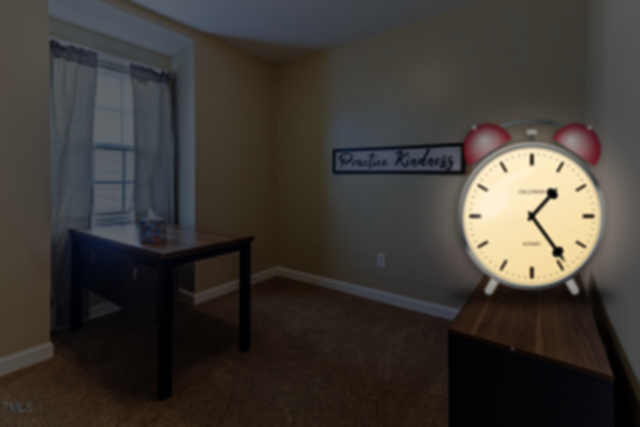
1h24
